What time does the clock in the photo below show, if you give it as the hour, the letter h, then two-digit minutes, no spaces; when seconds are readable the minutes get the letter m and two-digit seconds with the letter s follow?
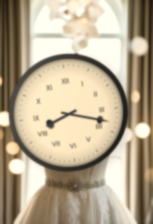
8h18
